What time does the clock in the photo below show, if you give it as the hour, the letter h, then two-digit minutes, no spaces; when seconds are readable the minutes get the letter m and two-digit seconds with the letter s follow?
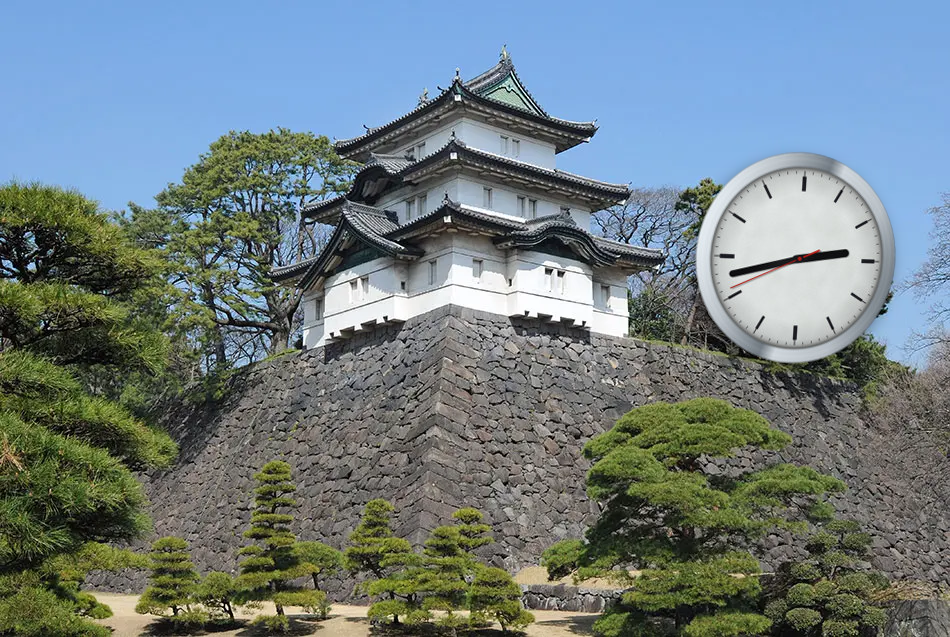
2h42m41s
